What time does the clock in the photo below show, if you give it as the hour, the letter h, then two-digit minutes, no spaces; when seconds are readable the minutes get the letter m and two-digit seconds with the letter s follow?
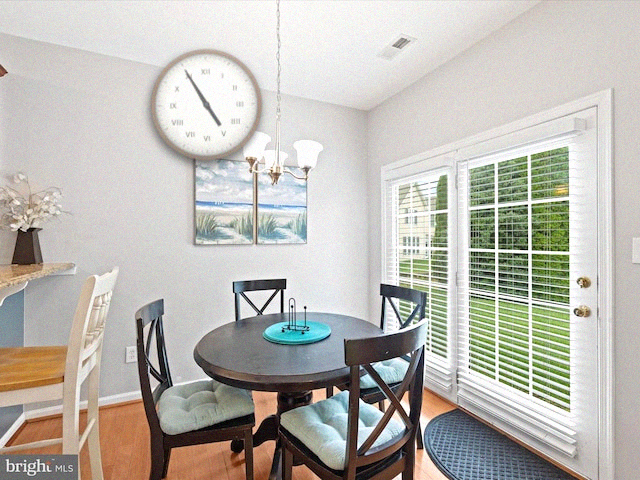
4h55
